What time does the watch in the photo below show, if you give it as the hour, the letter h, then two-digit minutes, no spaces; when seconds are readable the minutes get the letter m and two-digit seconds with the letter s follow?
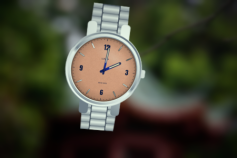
2h01
